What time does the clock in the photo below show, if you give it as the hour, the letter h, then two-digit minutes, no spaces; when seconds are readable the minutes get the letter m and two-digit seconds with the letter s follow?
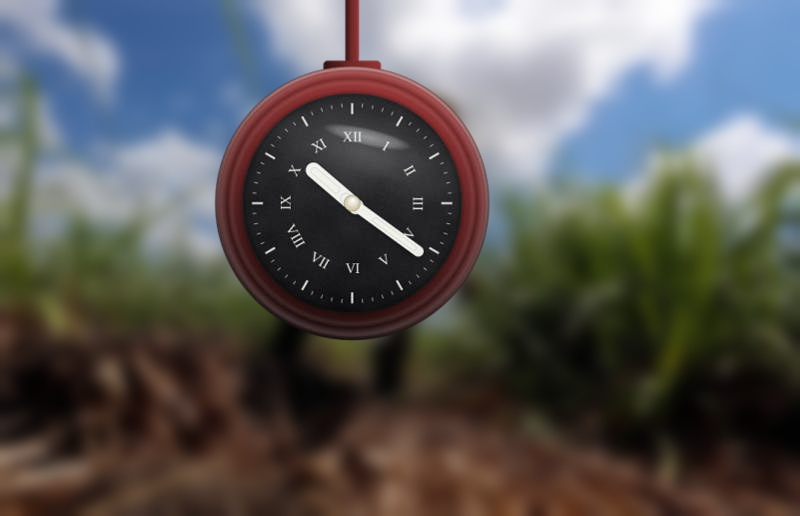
10h21
